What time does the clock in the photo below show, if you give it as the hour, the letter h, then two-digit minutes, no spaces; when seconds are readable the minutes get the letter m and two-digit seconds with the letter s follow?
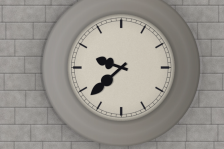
9h38
